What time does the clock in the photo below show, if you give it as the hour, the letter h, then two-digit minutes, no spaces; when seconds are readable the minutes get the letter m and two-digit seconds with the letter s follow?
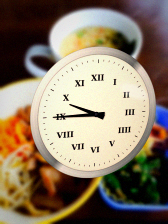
9h45
